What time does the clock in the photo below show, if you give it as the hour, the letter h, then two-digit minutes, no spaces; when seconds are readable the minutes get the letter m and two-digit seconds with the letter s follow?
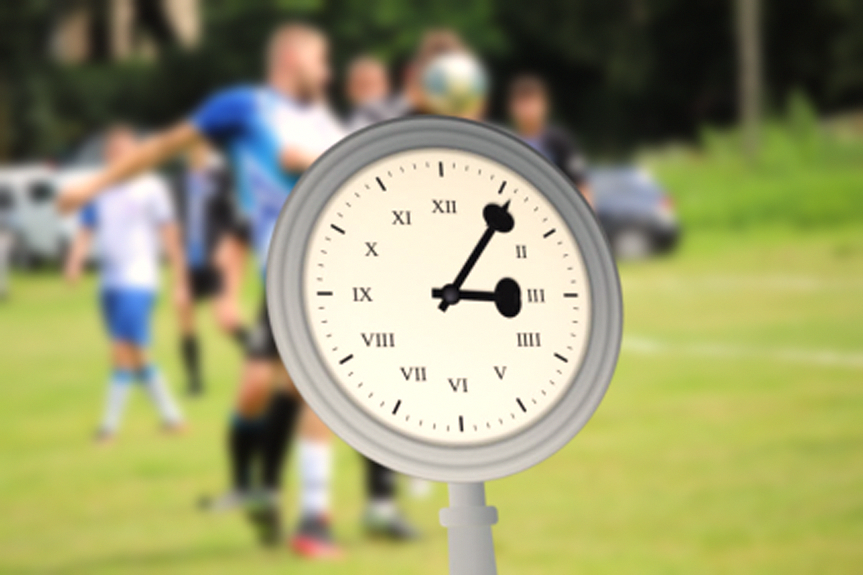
3h06
